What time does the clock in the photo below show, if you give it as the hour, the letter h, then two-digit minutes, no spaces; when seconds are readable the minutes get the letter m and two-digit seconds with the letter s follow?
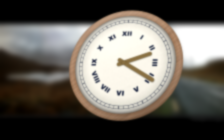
2h20
